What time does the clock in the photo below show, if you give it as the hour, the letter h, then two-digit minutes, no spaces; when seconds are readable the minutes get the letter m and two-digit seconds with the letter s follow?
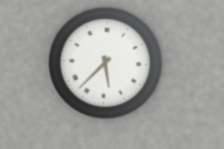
5h37
